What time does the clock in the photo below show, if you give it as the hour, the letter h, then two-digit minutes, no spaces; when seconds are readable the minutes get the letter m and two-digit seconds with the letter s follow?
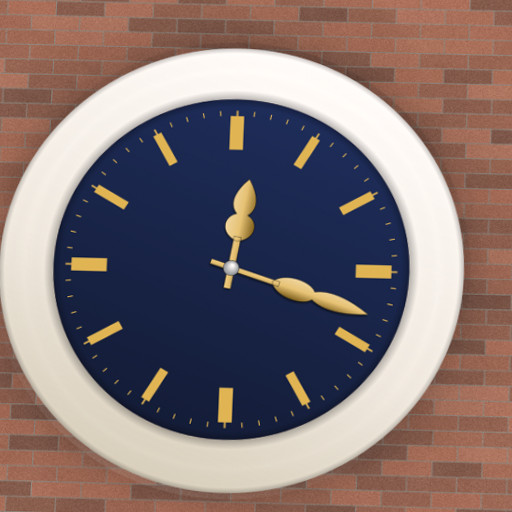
12h18
